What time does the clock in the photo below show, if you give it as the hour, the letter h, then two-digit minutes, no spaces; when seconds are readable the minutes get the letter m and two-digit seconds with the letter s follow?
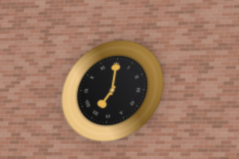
7h00
